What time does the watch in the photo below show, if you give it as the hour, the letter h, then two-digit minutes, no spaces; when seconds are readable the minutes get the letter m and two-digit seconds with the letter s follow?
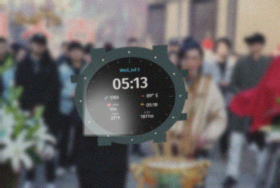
5h13
